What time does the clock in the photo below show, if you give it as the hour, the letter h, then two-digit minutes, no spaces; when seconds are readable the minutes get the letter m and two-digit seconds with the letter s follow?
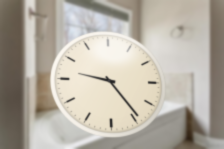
9h24
